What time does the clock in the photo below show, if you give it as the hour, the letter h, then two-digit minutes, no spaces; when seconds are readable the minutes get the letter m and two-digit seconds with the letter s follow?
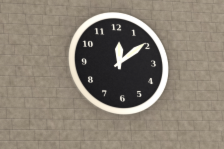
12h09
